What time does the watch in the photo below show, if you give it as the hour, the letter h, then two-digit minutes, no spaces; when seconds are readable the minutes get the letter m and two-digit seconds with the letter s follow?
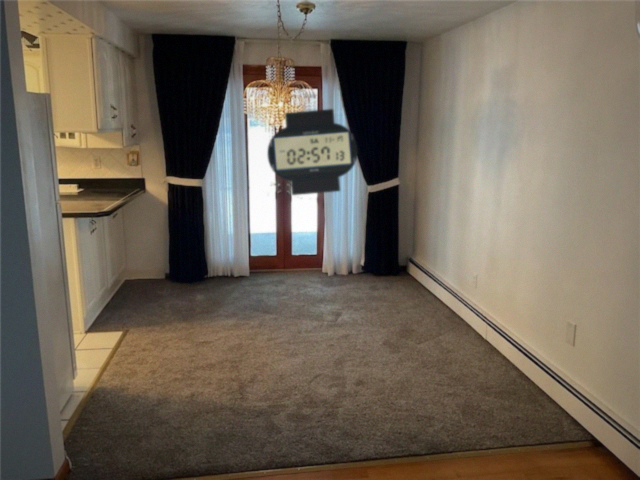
2h57
